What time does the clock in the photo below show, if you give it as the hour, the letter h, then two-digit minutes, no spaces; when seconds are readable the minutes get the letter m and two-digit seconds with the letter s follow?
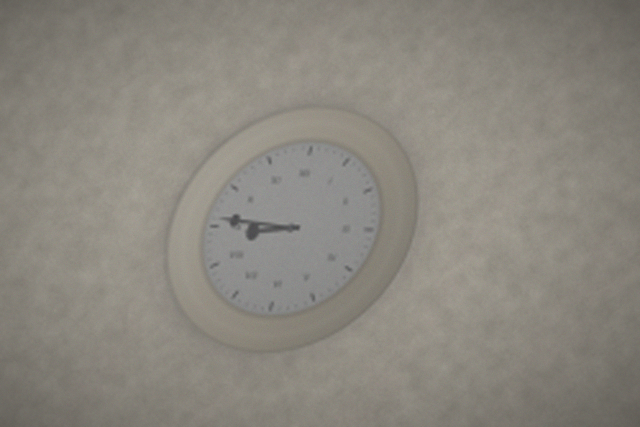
8h46
